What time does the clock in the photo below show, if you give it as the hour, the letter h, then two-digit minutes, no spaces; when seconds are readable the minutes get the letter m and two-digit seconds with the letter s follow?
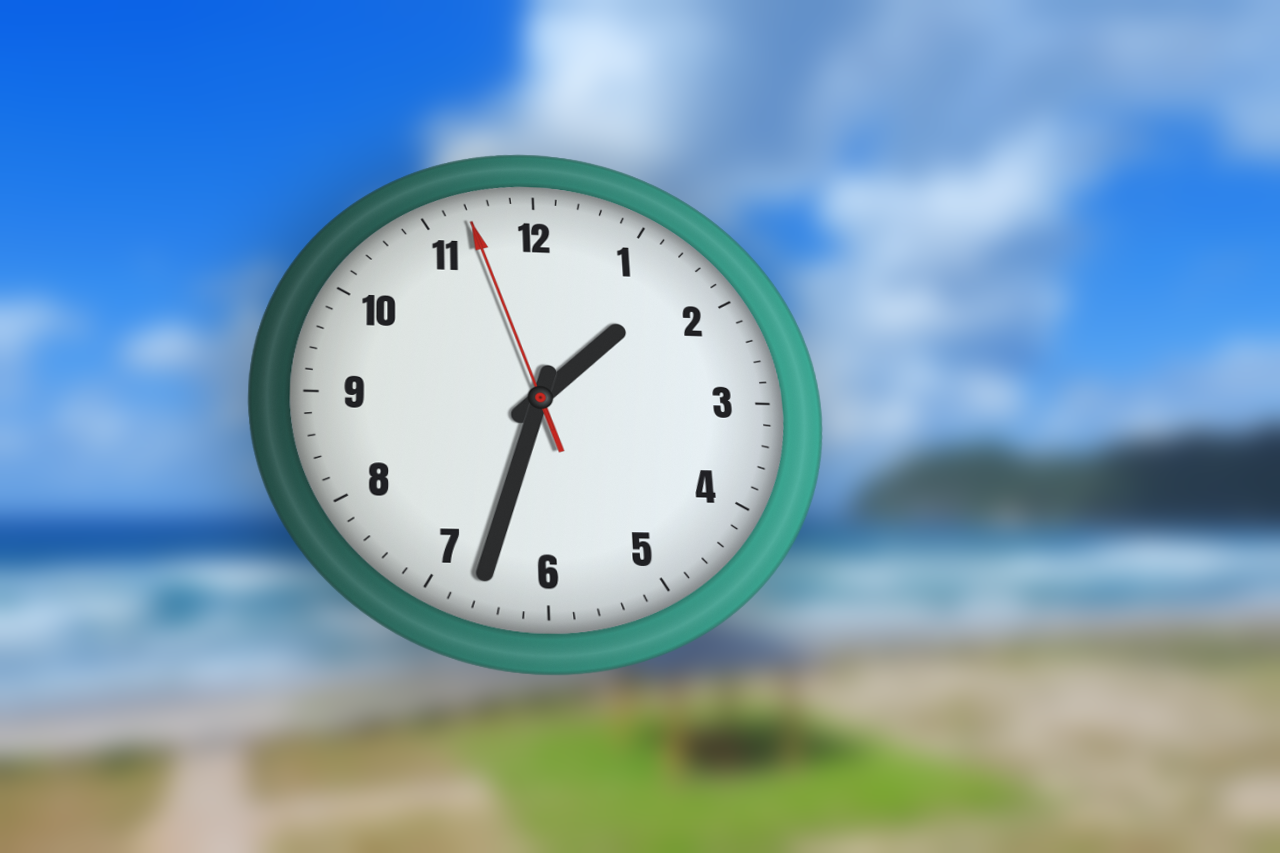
1h32m57s
